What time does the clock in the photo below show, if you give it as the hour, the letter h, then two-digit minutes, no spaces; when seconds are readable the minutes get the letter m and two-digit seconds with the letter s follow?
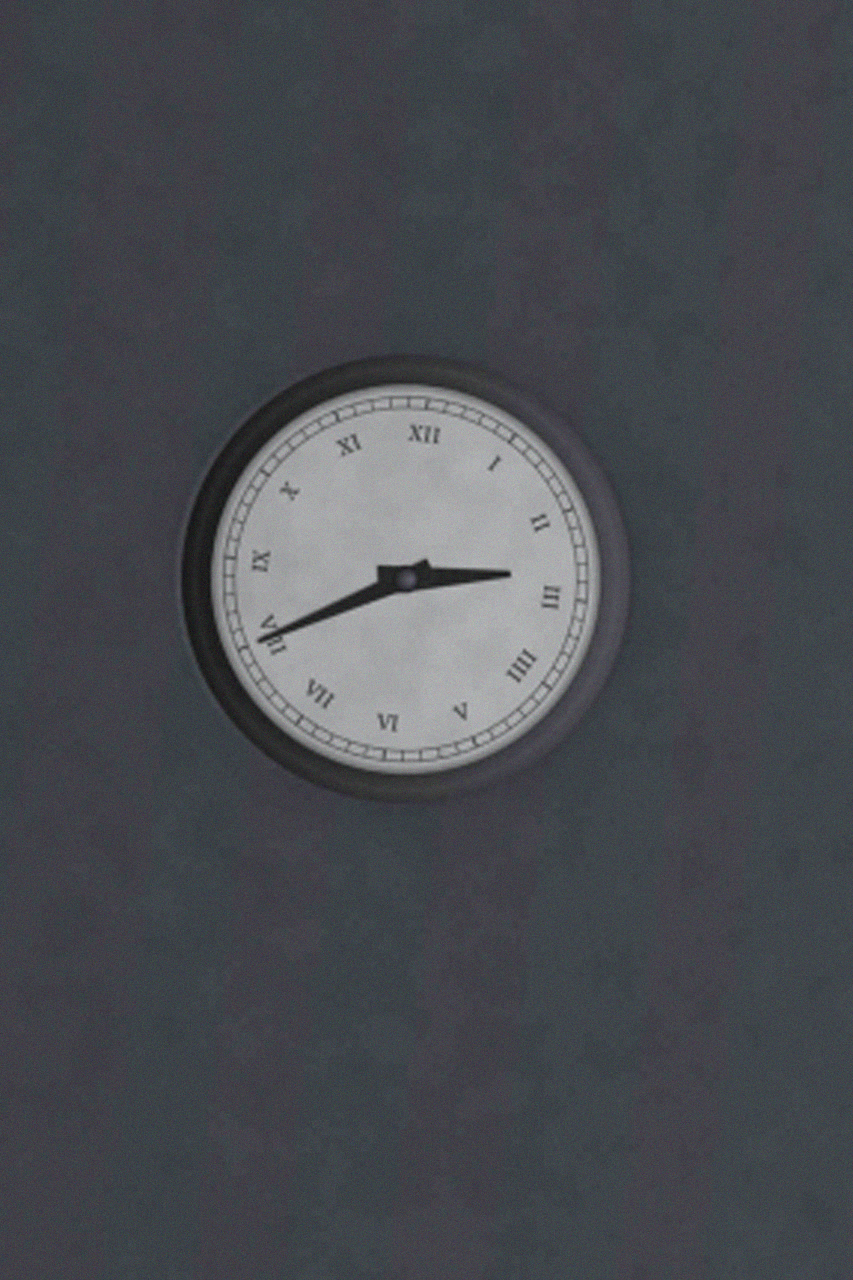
2h40
